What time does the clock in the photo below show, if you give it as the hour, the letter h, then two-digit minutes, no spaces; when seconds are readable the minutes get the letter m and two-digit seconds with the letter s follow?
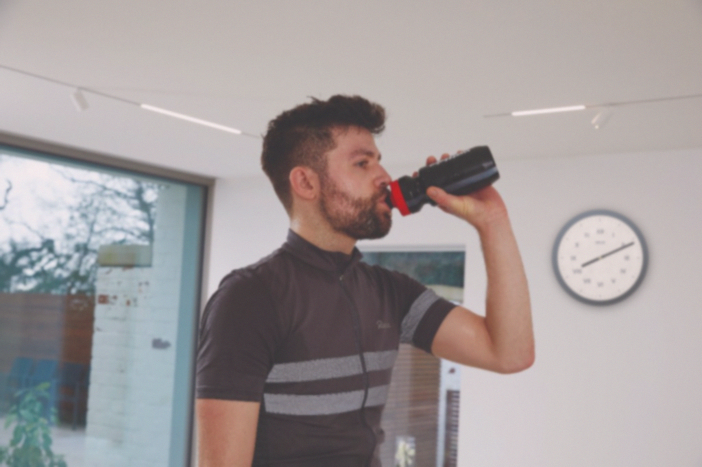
8h11
